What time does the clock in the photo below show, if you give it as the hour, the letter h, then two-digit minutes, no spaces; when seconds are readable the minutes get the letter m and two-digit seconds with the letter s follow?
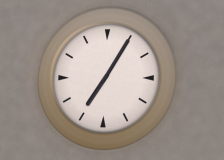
7h05
